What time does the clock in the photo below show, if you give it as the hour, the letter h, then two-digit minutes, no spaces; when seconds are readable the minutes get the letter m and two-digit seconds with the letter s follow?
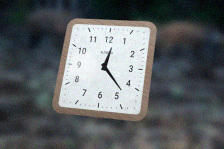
12h23
